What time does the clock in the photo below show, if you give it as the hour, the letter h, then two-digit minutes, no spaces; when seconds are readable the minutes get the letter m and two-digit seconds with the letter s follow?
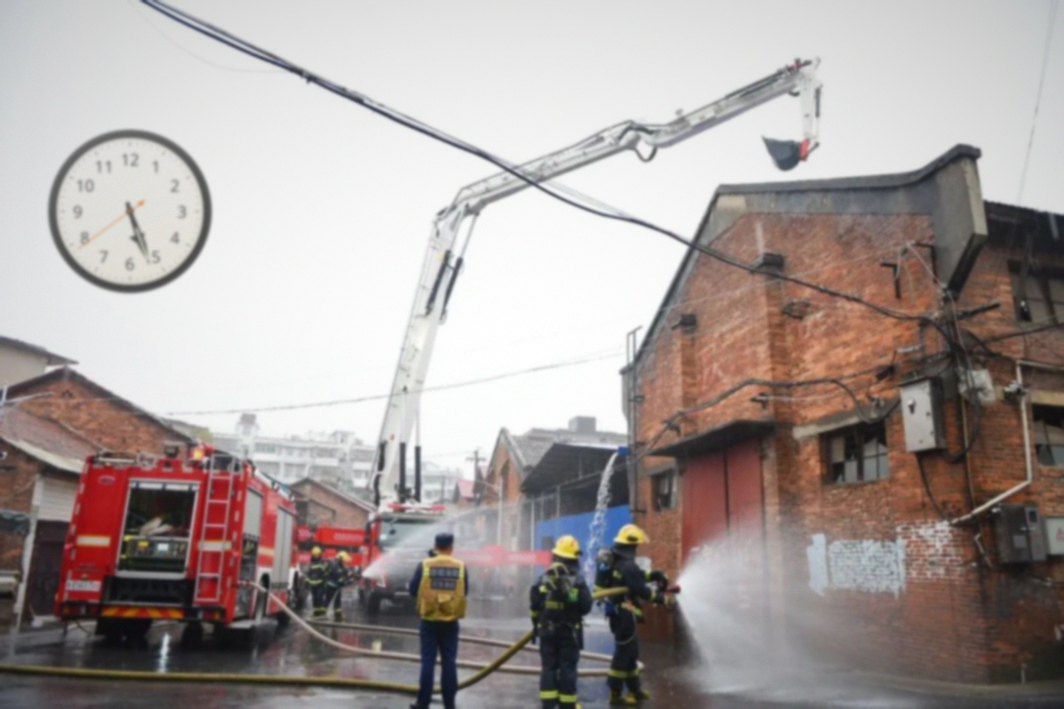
5h26m39s
